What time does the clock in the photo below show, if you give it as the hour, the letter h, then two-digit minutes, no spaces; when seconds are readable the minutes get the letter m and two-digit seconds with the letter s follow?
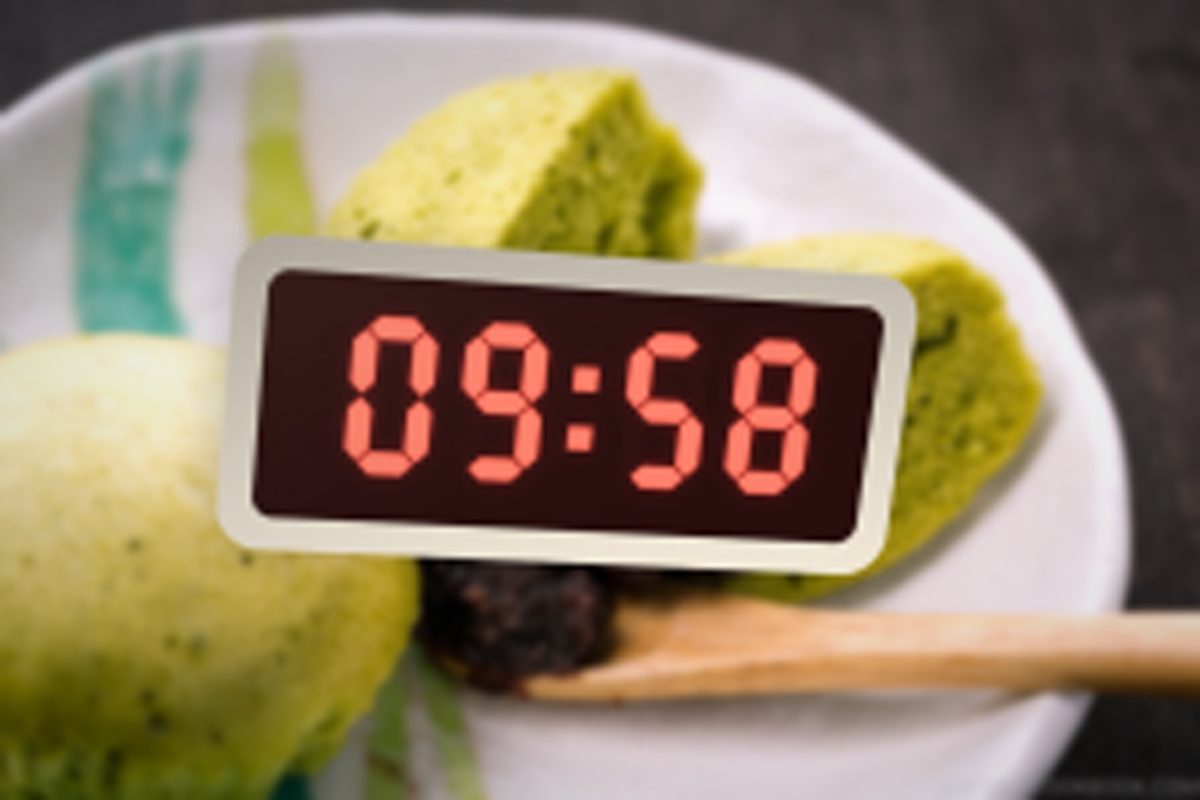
9h58
